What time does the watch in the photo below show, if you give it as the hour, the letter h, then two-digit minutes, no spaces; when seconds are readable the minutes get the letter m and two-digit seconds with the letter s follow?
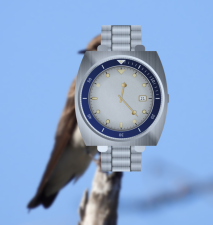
12h23
